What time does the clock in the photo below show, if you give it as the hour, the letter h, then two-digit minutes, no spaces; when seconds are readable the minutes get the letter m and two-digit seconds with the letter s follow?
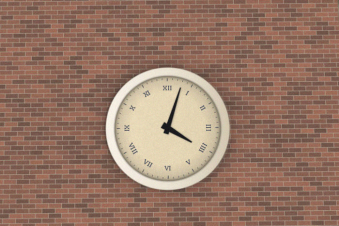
4h03
